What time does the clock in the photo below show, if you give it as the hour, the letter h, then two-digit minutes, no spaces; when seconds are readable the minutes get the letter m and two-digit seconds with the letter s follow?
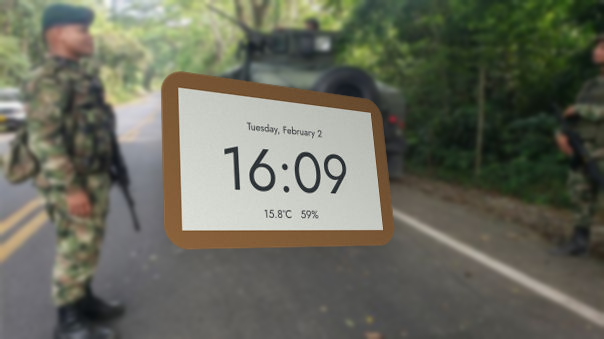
16h09
